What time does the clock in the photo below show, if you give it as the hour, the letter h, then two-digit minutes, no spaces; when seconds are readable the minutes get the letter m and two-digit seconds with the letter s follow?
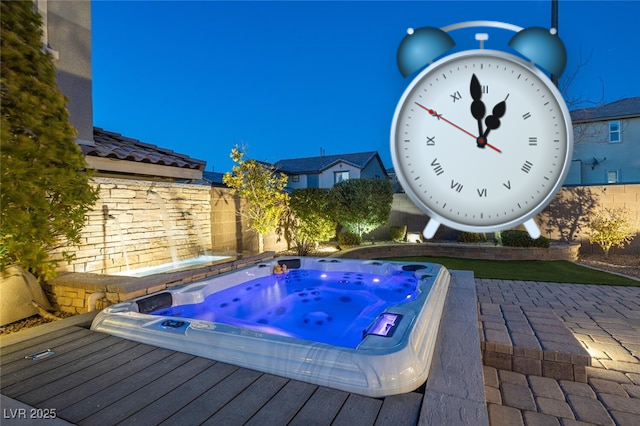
12h58m50s
